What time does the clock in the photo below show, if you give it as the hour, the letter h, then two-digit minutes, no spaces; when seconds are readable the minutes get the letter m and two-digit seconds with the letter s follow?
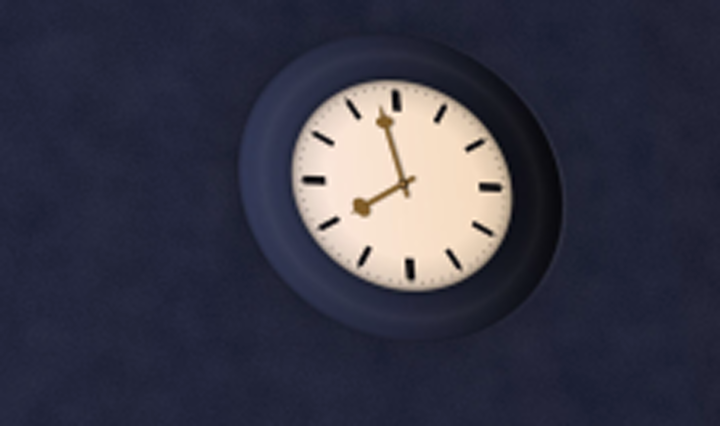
7h58
